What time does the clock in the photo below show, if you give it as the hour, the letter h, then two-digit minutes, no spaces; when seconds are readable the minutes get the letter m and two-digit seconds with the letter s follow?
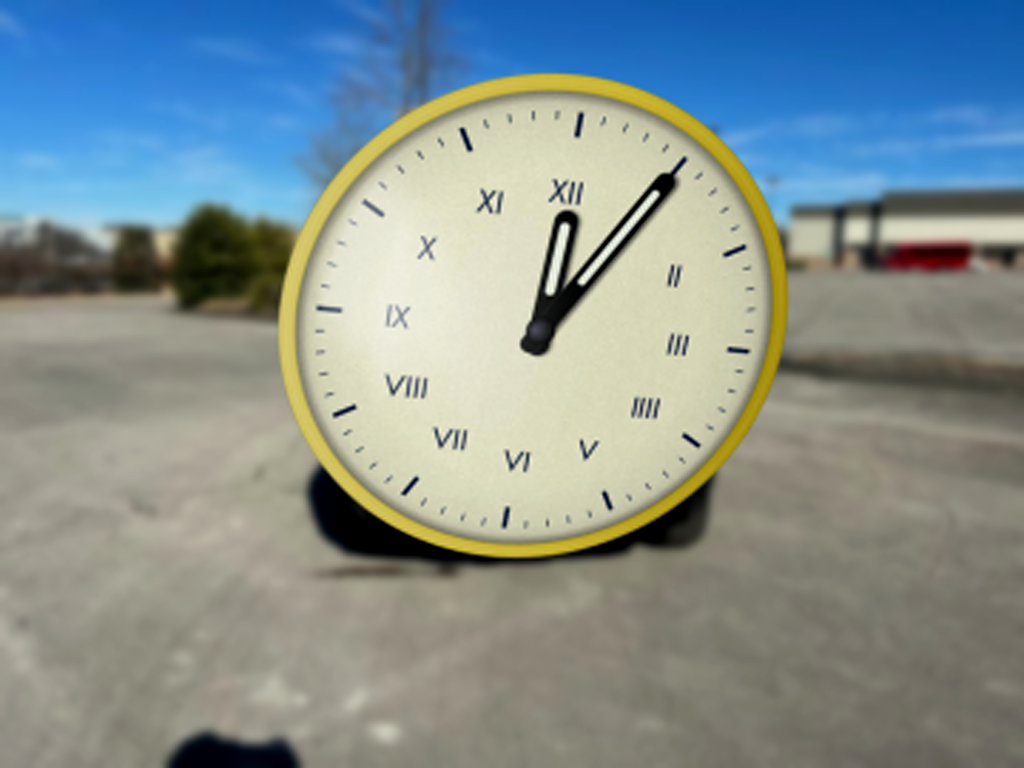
12h05
